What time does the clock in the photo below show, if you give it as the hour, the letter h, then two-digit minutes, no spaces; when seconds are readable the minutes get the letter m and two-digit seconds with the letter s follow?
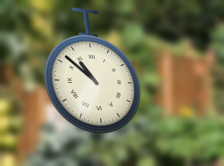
10h52
